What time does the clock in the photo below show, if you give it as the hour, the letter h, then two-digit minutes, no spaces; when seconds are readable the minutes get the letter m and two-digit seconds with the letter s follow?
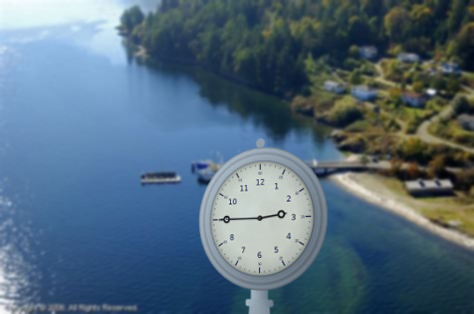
2h45
